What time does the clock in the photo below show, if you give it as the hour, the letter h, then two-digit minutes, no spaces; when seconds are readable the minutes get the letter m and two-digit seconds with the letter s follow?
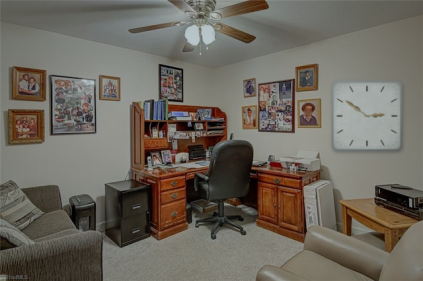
2h51
